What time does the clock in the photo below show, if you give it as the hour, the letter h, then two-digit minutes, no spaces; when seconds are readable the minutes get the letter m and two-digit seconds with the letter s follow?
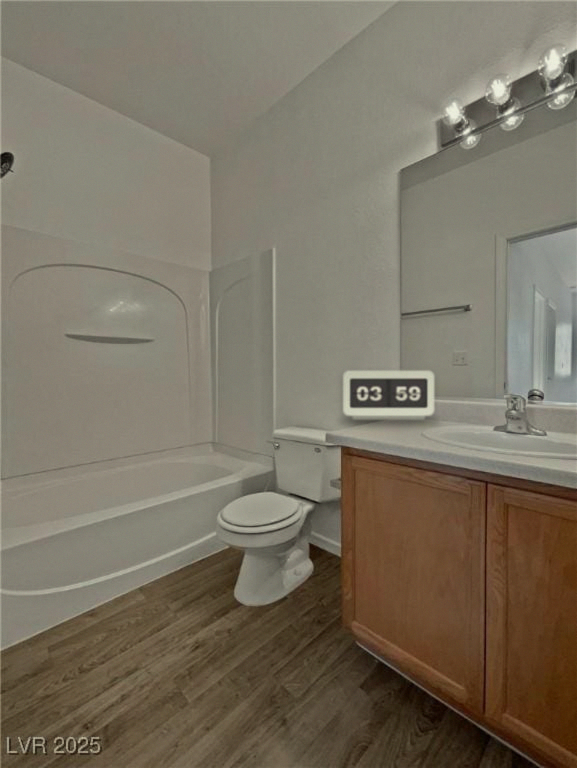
3h59
